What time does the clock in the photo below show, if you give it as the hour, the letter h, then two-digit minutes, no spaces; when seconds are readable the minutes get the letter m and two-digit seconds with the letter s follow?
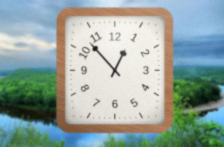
12h53
